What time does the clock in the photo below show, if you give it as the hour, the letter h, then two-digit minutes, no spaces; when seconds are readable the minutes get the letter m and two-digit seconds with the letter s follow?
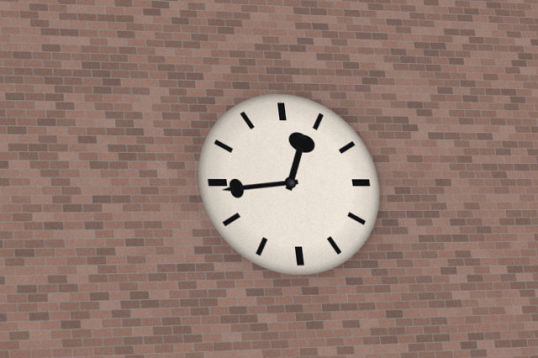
12h44
